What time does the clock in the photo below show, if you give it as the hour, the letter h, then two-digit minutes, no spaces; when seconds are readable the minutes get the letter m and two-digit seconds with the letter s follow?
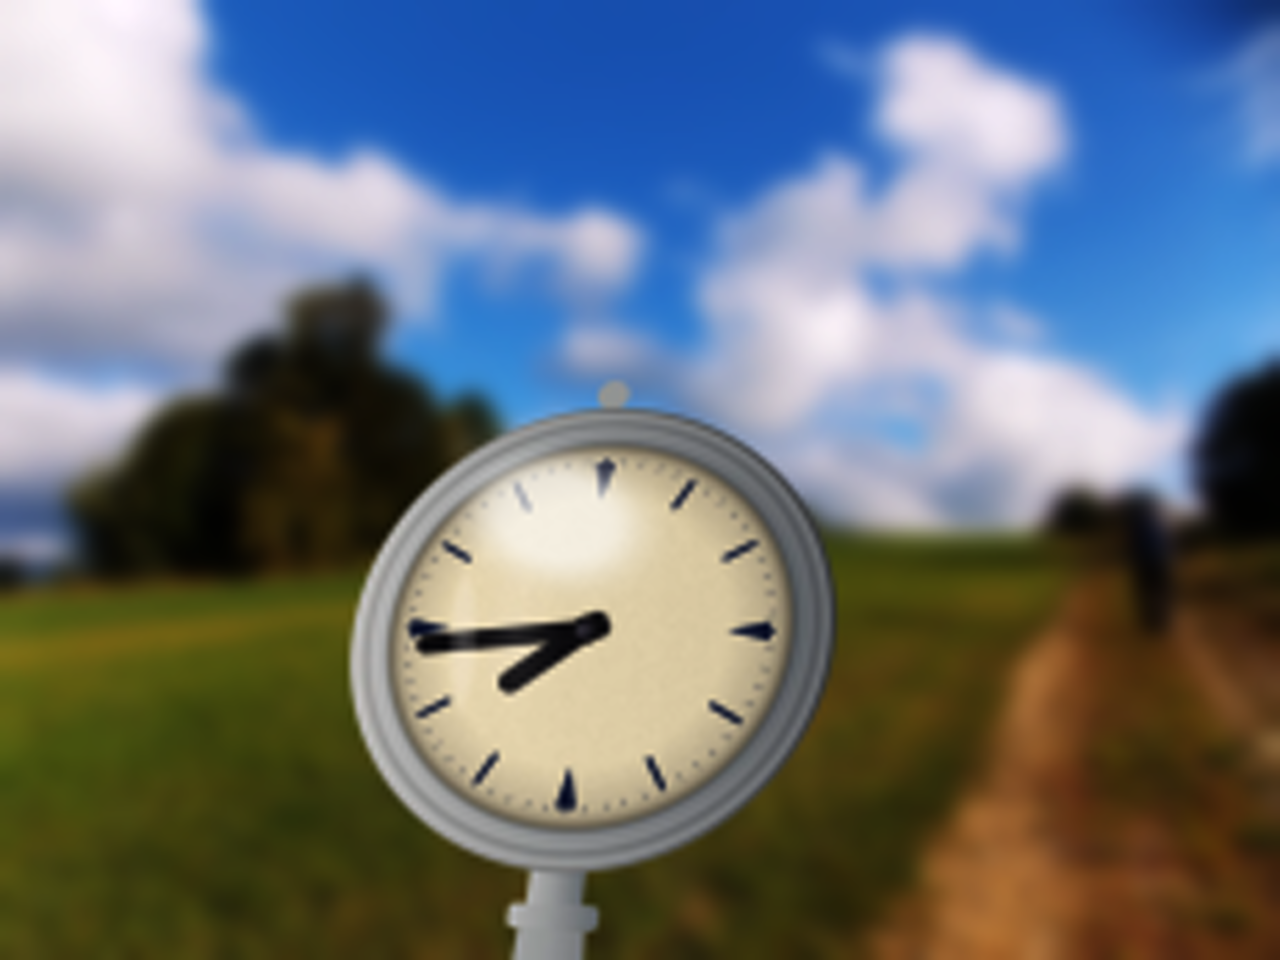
7h44
